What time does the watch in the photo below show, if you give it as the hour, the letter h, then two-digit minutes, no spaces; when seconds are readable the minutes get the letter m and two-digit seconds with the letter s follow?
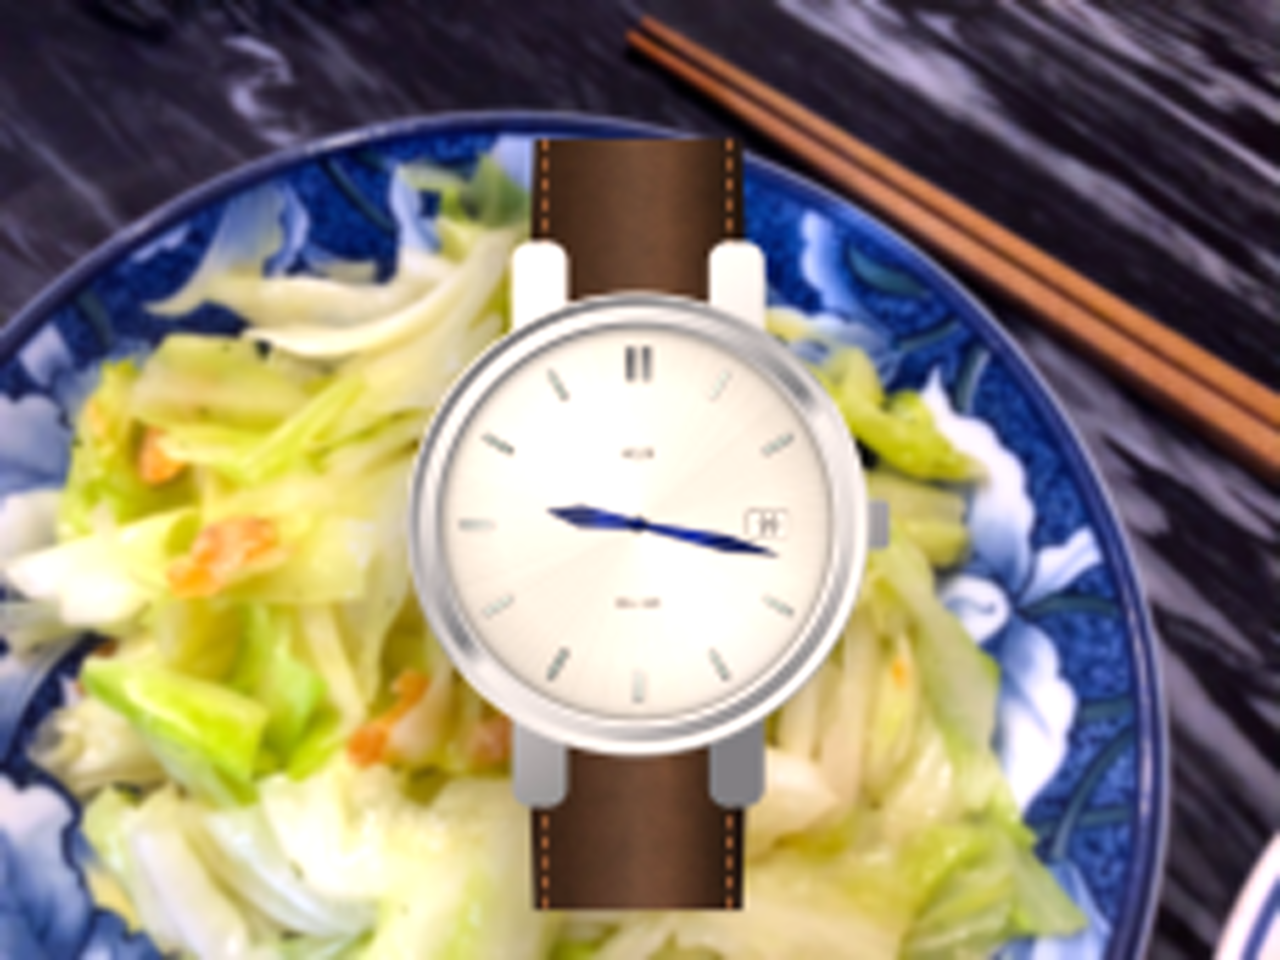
9h17
